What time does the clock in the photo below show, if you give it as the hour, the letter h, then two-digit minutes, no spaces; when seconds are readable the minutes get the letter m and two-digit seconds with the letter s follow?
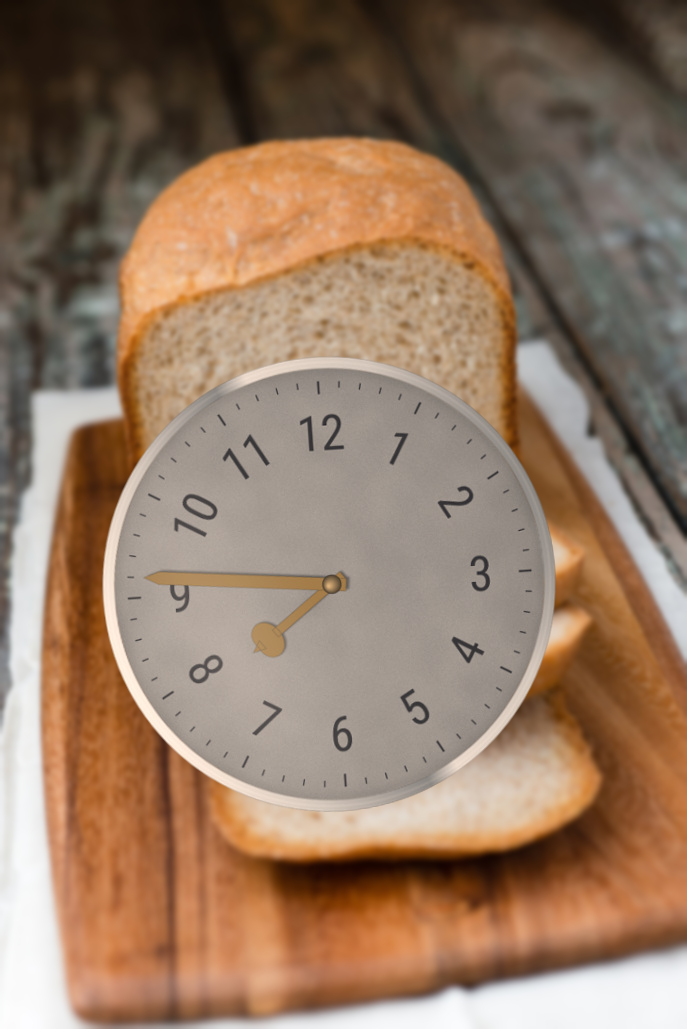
7h46
